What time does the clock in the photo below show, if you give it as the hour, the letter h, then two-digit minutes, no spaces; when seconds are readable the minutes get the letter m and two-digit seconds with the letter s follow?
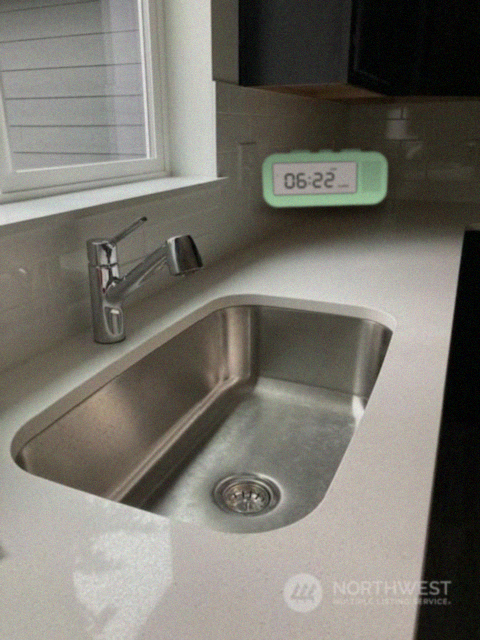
6h22
